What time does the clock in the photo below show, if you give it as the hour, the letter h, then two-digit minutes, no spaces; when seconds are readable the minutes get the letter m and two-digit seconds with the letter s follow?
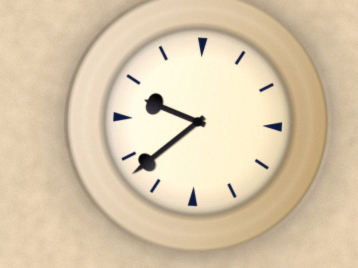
9h38
